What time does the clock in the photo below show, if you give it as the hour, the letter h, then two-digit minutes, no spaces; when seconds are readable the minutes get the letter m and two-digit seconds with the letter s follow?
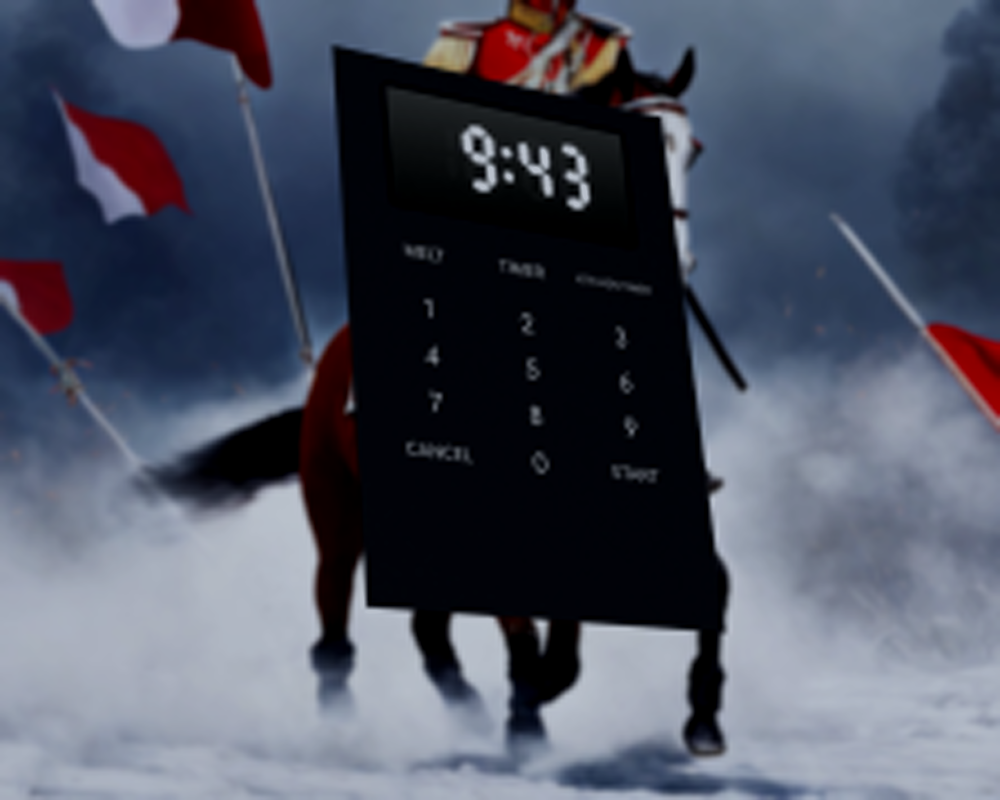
9h43
